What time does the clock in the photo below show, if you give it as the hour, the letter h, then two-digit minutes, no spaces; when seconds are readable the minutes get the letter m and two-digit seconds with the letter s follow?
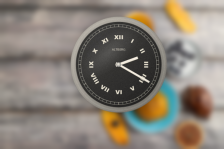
2h20
